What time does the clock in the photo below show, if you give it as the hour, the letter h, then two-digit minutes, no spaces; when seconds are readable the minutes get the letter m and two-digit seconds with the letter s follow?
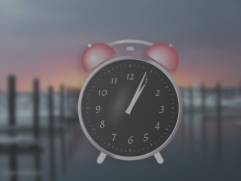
1h04
